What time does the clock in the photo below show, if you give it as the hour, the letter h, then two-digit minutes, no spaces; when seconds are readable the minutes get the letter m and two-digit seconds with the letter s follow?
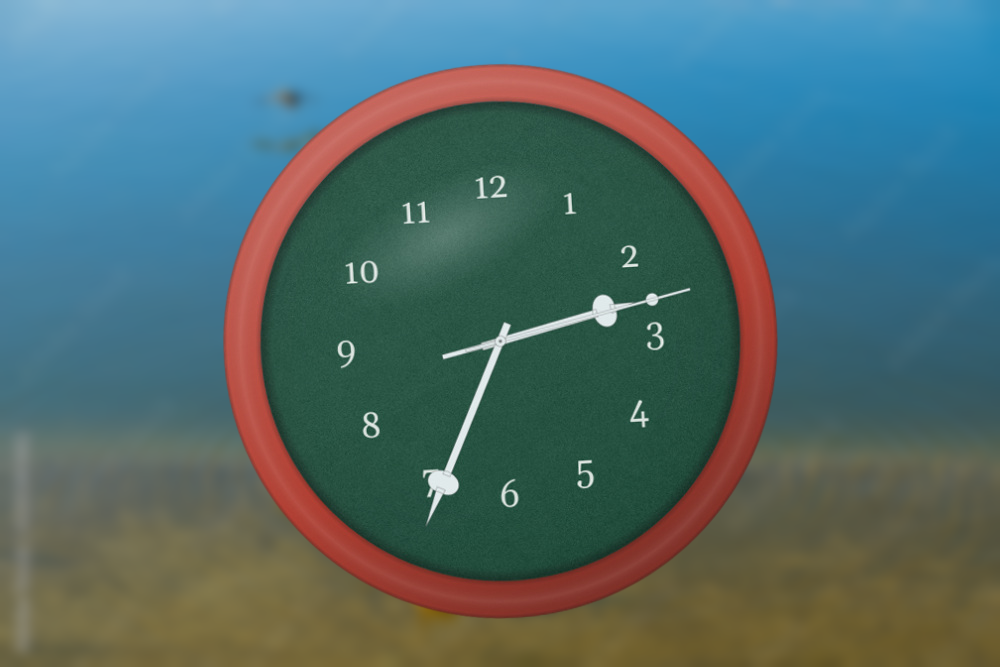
2h34m13s
